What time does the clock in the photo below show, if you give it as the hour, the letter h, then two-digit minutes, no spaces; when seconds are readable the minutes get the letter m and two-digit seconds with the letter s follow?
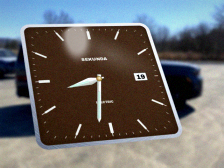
8h32
